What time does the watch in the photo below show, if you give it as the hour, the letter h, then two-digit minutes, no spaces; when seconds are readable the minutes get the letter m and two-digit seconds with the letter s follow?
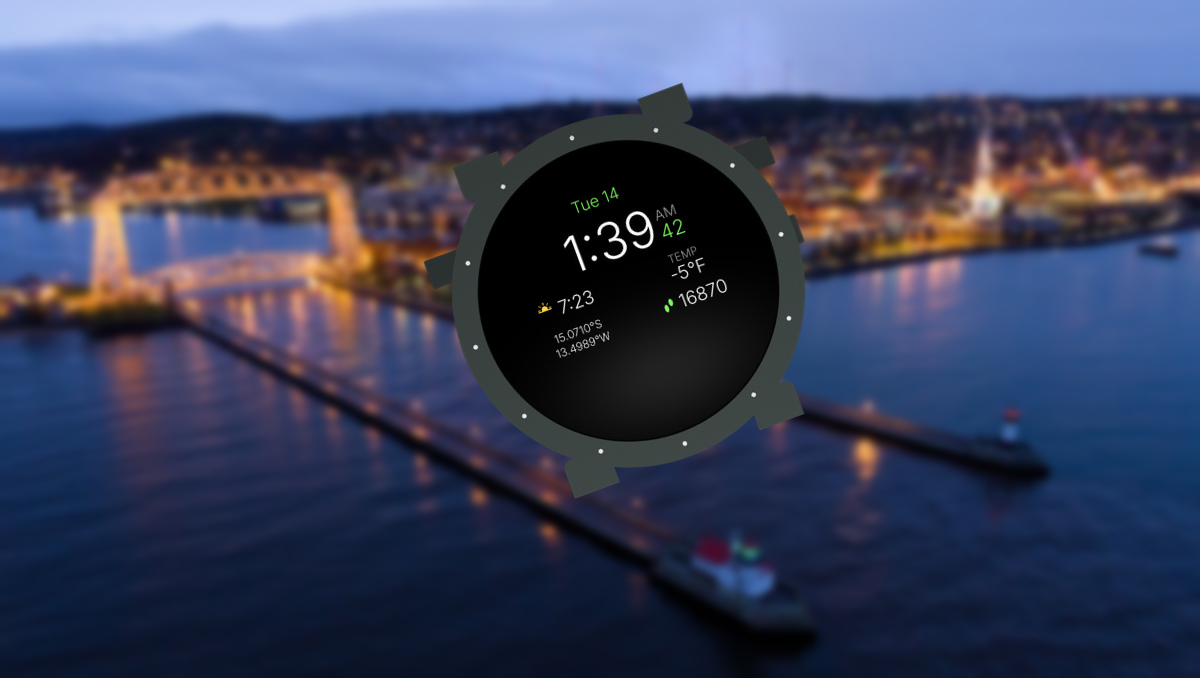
1h39m42s
